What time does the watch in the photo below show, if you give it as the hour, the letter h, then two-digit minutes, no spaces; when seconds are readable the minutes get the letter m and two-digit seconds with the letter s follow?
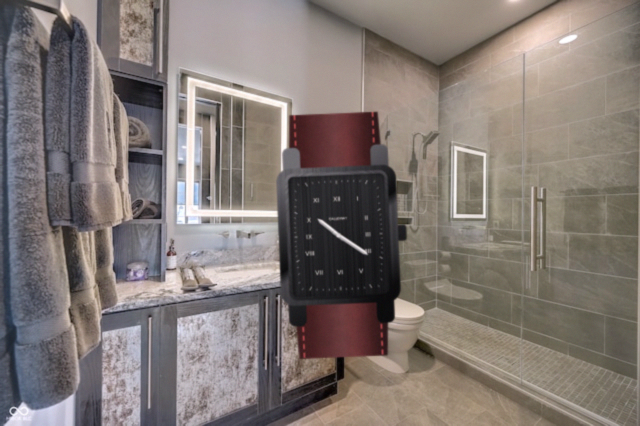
10h21
